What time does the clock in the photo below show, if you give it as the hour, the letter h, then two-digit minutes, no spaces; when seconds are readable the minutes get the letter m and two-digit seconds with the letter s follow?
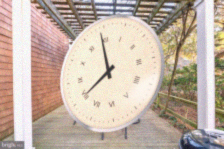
7h59
